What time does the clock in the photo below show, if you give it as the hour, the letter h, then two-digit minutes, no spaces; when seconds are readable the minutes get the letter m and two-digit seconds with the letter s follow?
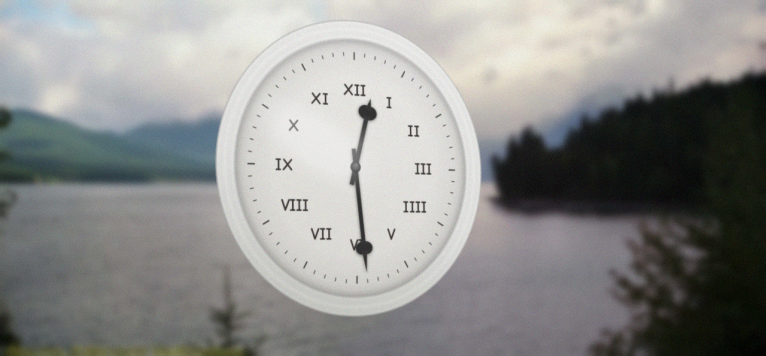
12h29
